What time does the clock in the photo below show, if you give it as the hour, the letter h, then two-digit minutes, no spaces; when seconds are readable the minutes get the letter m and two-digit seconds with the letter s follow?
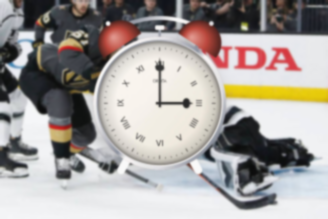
3h00
